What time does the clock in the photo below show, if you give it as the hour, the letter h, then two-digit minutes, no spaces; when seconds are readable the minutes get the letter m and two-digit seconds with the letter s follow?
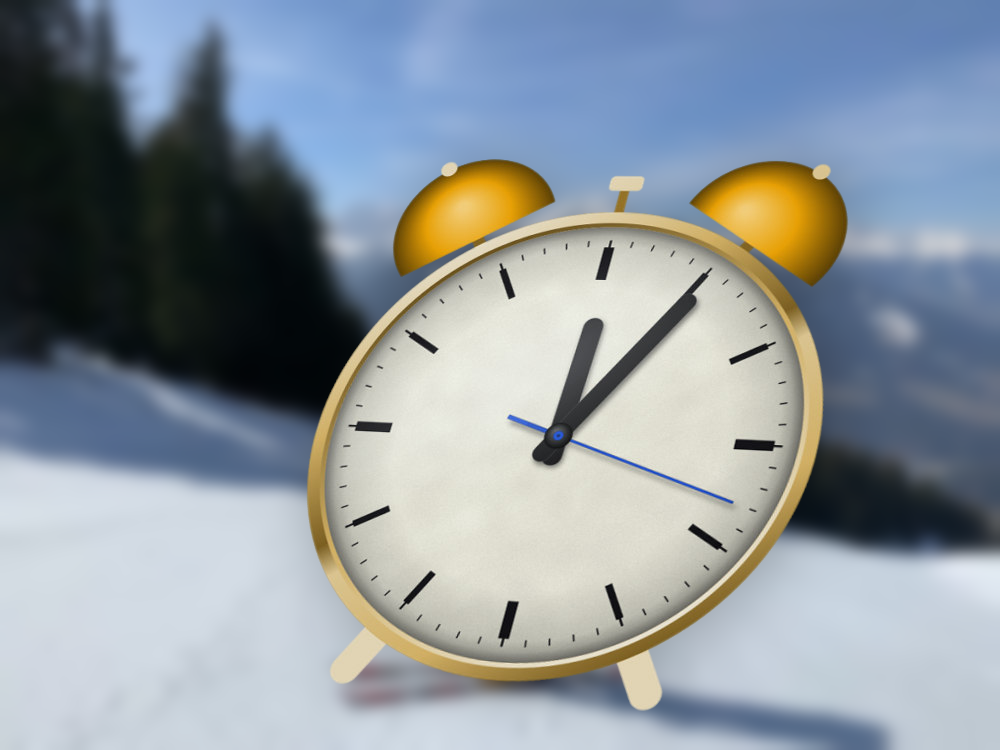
12h05m18s
